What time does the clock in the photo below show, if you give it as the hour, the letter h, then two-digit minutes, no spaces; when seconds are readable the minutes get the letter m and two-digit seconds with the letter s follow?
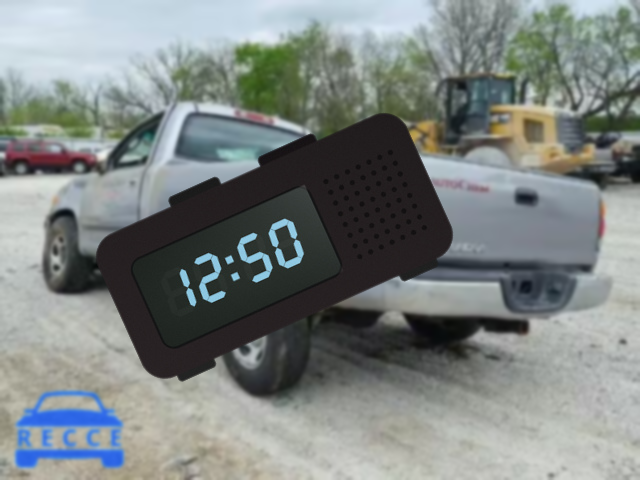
12h50
